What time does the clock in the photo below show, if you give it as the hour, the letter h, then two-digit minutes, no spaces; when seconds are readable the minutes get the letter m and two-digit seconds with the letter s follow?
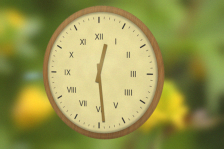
12h29
